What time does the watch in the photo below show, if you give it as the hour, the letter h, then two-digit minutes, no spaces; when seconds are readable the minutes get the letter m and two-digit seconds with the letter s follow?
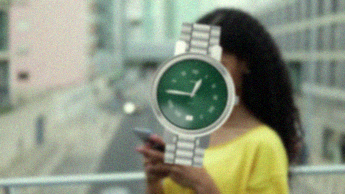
12h45
